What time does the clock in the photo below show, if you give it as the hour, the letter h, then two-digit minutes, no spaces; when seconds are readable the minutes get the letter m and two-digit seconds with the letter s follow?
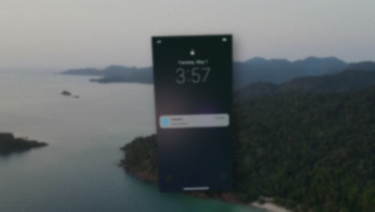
3h57
